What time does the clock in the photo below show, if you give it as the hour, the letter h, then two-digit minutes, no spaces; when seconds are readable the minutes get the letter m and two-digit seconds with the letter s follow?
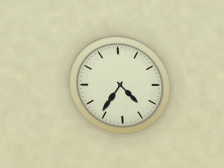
4h36
